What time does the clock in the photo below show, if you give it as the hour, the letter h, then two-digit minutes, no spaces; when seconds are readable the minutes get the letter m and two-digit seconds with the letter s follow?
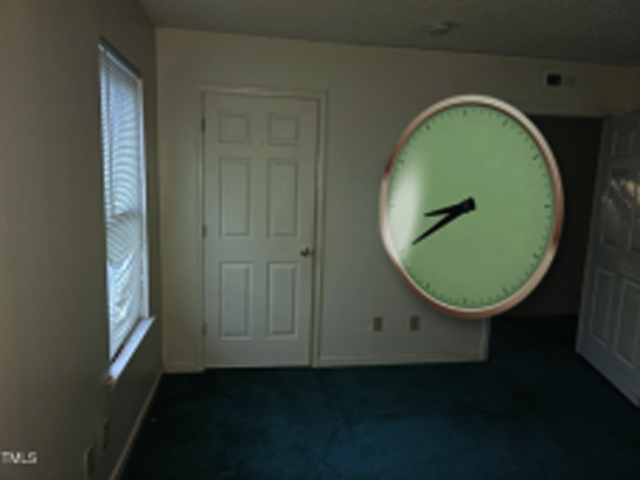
8h40
